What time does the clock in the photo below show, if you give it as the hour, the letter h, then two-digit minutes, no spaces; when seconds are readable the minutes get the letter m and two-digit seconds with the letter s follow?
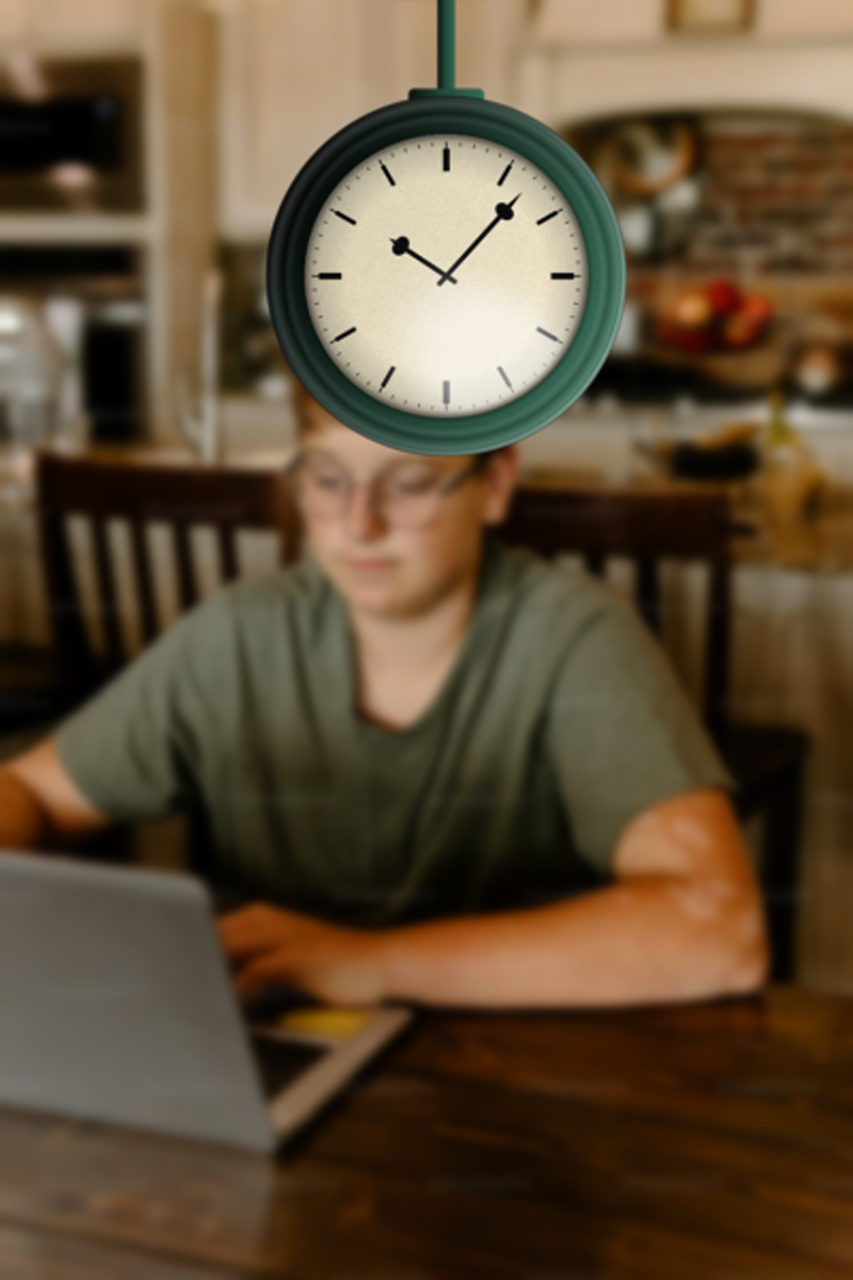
10h07
